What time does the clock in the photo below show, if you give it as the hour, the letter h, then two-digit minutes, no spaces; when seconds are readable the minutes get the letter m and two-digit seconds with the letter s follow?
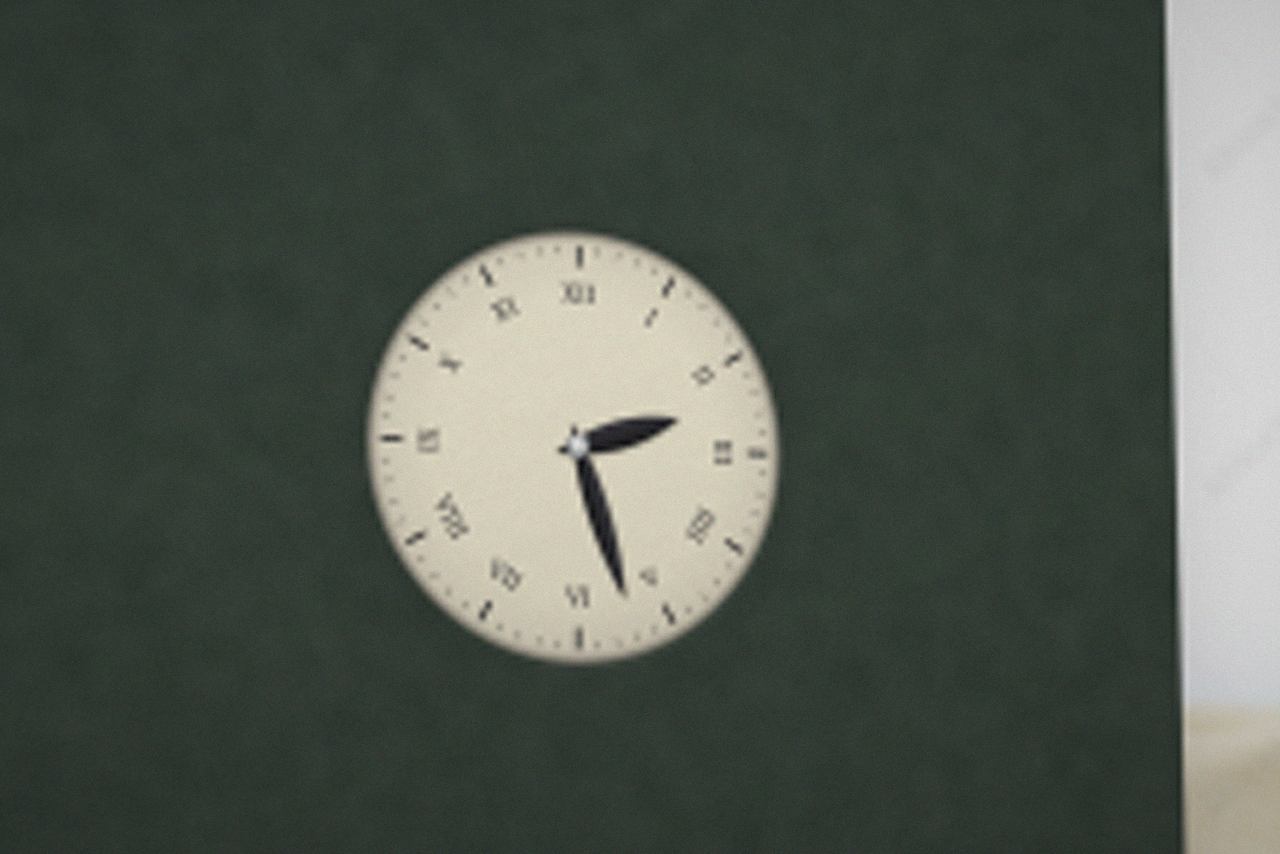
2h27
